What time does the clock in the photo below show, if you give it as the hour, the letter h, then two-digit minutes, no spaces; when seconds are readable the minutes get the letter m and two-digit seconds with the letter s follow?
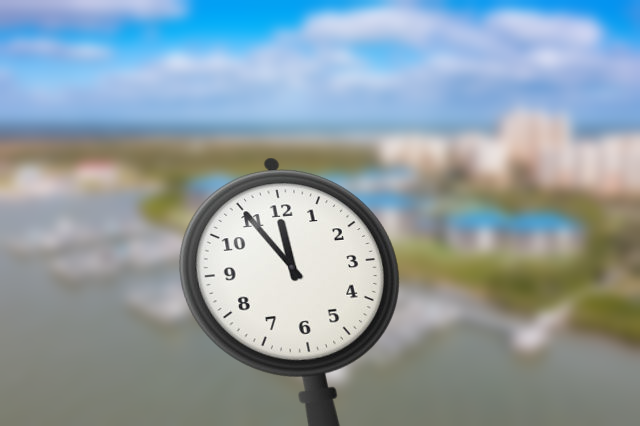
11h55
